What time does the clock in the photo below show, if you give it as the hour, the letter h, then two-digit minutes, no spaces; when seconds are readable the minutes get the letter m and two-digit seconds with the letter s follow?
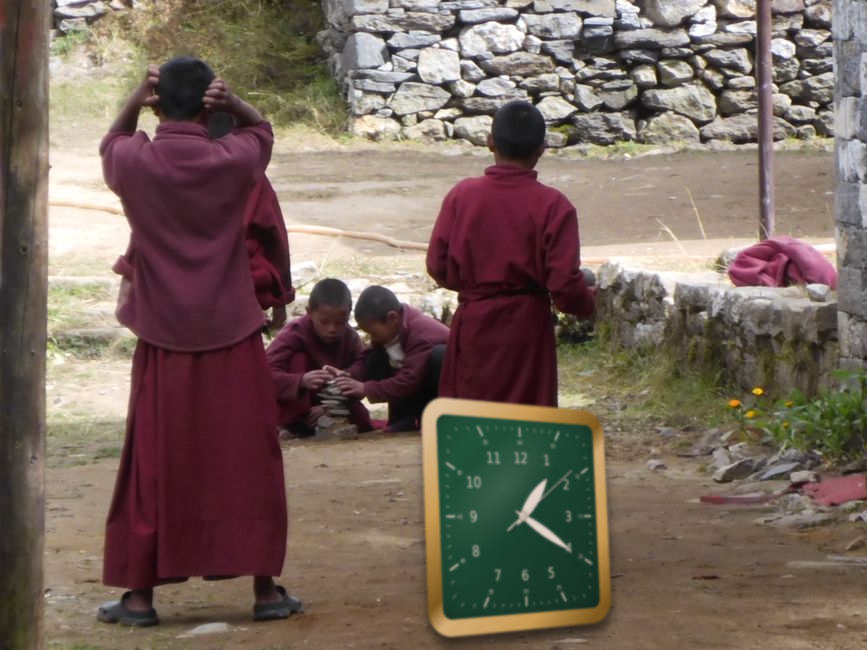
1h20m09s
